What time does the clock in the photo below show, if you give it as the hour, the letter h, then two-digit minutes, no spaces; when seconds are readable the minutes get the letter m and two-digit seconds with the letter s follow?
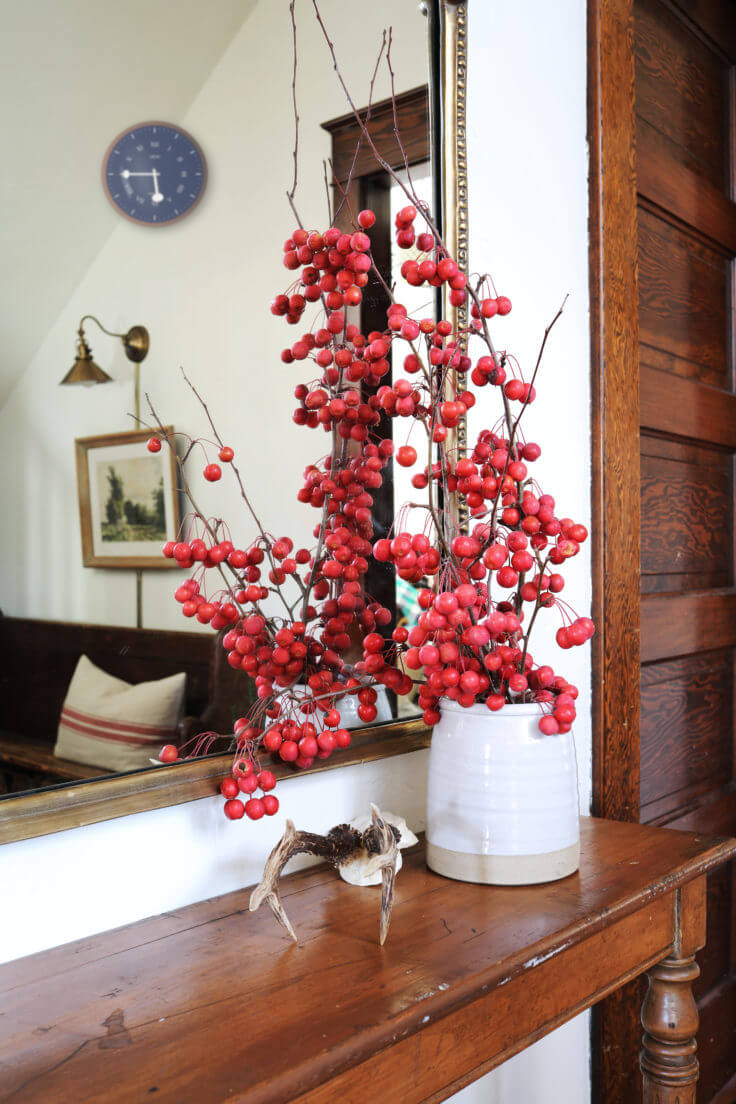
5h45
